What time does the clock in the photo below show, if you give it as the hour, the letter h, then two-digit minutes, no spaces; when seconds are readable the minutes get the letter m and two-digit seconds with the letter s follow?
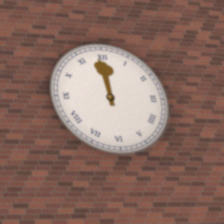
11h59
